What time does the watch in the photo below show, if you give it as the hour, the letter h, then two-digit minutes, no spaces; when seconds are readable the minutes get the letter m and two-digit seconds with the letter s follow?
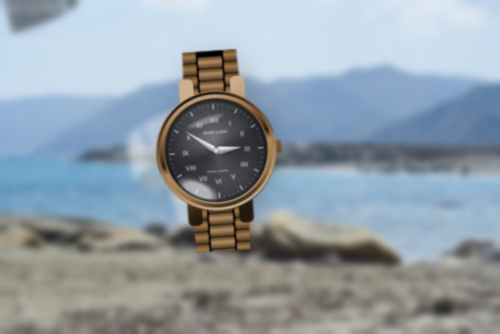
2h51
